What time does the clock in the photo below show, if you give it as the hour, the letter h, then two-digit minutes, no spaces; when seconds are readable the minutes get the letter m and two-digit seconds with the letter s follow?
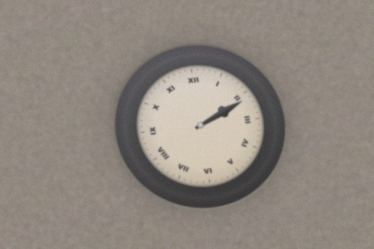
2h11
